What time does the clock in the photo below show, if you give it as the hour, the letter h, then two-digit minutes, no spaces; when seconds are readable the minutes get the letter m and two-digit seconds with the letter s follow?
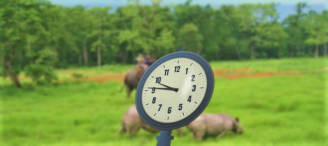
9h46
